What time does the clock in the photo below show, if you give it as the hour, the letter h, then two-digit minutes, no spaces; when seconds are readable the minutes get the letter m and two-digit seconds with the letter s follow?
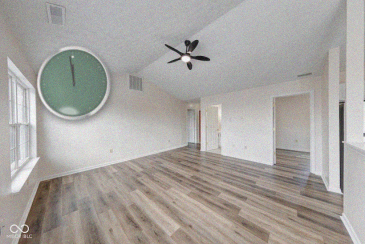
11h59
